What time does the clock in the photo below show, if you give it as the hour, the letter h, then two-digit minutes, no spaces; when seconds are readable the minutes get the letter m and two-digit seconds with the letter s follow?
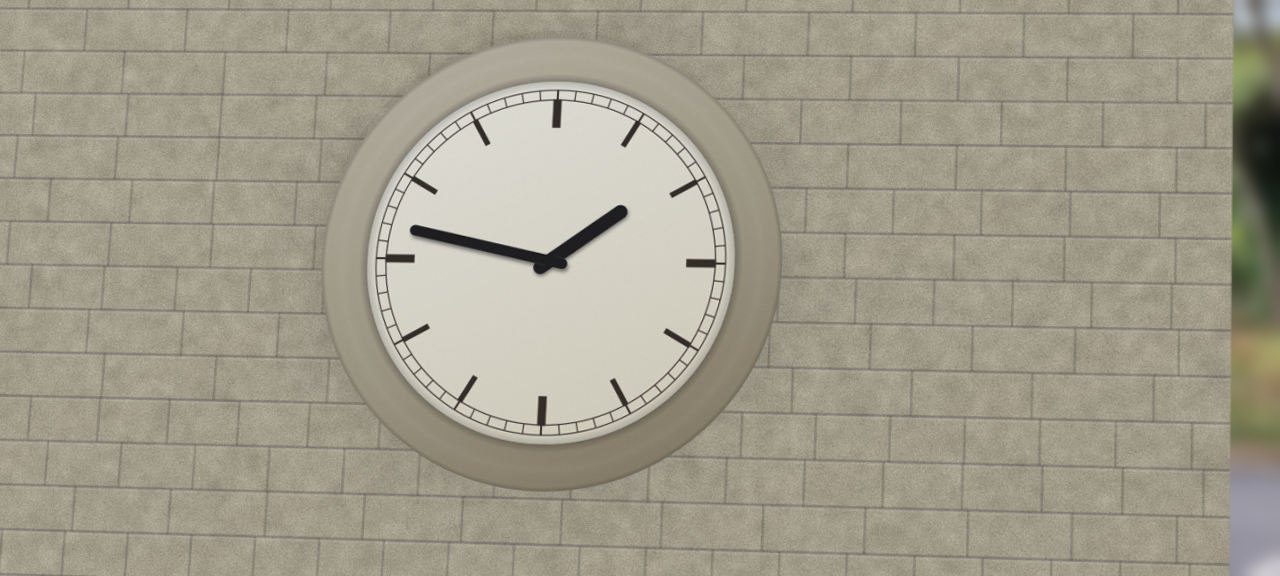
1h47
